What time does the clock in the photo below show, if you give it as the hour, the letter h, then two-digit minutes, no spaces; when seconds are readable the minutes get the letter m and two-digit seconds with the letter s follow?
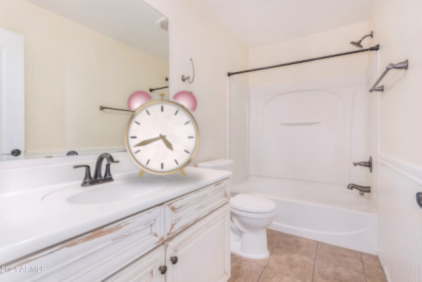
4h42
